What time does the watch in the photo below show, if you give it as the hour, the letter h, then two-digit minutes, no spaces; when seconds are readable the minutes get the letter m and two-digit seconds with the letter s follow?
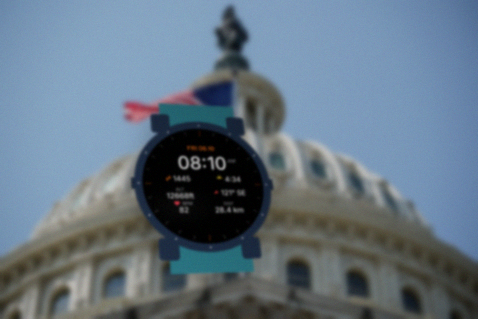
8h10
